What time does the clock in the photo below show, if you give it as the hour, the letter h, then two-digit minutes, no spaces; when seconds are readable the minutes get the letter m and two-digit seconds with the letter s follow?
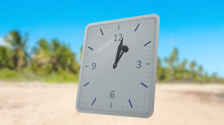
1h02
